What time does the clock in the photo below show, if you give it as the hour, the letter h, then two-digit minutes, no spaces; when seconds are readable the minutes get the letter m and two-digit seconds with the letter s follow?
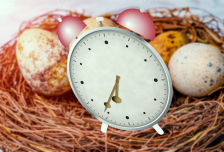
6h36
